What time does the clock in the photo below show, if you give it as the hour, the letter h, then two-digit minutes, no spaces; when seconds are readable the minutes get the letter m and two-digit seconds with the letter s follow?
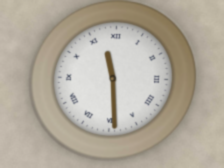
11h29
